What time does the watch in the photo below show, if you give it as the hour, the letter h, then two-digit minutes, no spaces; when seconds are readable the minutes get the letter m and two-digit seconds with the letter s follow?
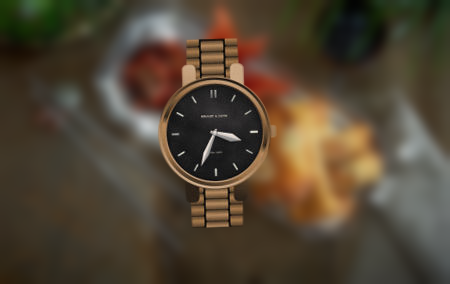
3h34
